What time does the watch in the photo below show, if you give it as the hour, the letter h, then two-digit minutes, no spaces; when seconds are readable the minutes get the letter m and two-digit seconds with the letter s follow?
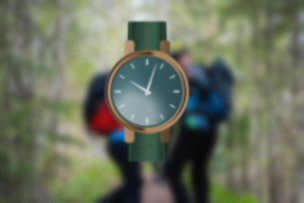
10h03
